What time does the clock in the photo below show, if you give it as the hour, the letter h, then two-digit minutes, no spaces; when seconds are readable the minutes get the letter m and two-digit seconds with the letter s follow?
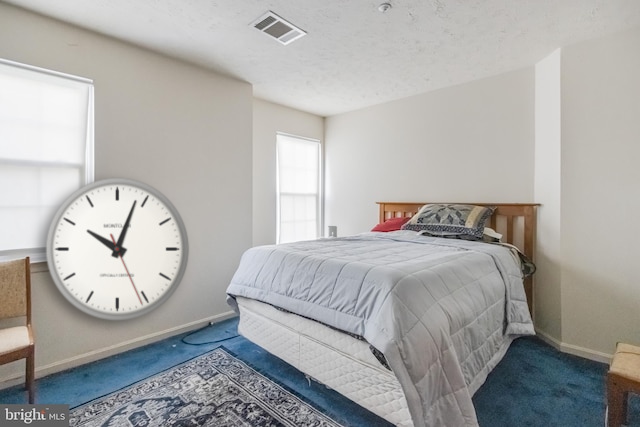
10h03m26s
